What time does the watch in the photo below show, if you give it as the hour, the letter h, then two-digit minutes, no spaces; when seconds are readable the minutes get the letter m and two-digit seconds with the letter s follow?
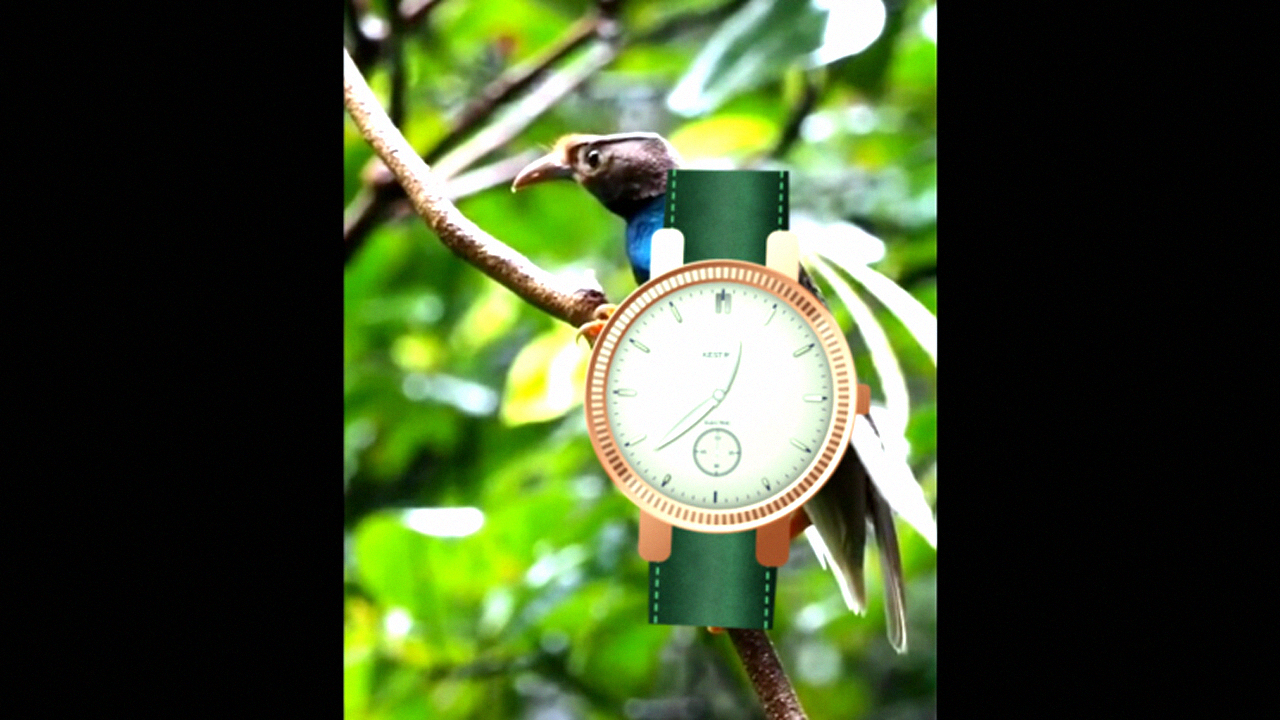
12h38
